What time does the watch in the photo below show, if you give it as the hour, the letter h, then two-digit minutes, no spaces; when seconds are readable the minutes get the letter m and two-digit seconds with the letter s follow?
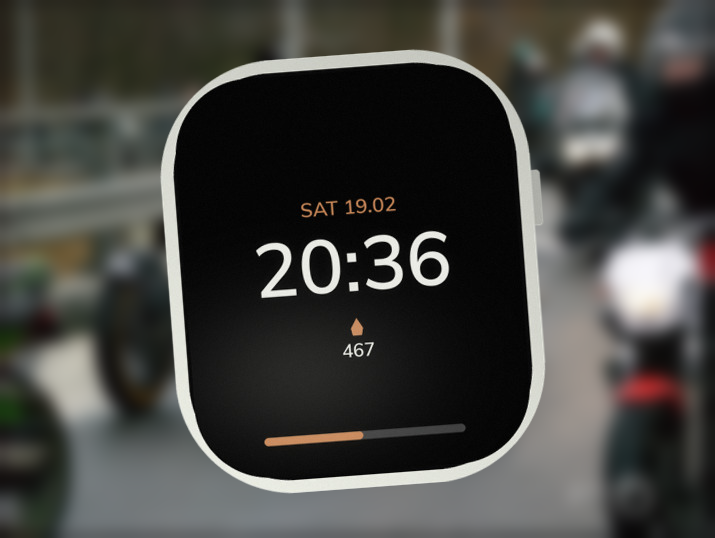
20h36
